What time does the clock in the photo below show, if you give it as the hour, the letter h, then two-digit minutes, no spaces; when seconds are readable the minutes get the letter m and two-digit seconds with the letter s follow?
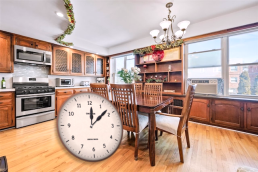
12h08
